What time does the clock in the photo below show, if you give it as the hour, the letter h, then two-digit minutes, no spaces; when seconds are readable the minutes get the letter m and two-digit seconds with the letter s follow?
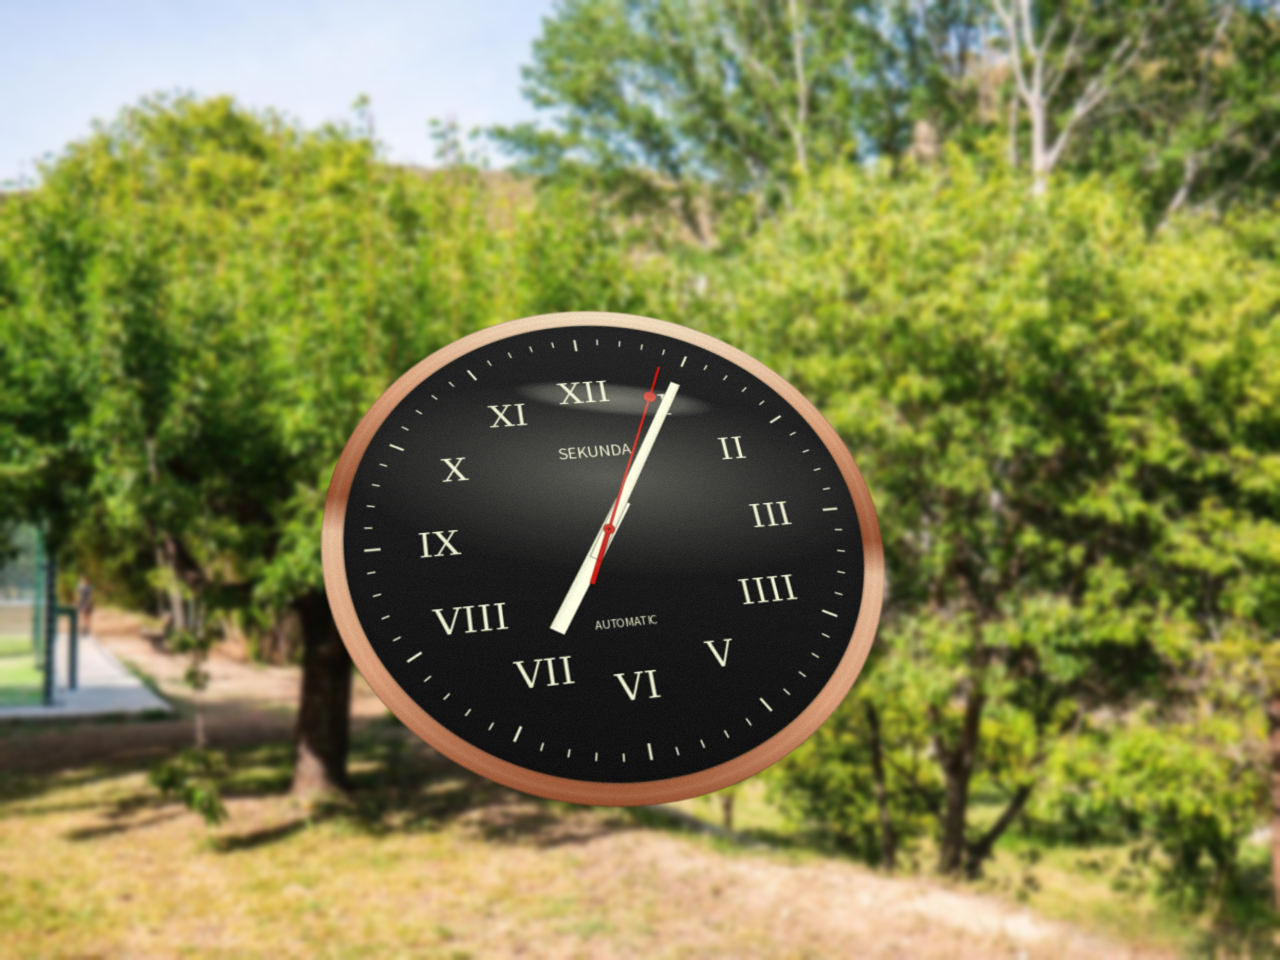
7h05m04s
